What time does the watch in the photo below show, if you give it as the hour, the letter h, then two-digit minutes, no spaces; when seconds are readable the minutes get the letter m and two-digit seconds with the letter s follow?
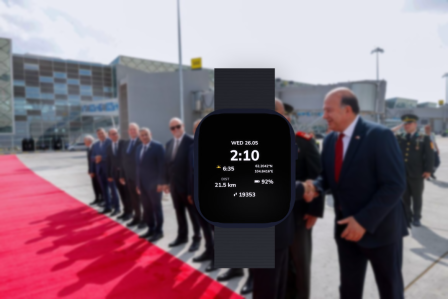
2h10
